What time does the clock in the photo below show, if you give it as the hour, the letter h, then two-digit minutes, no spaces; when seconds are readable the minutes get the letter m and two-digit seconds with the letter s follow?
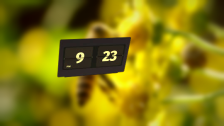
9h23
